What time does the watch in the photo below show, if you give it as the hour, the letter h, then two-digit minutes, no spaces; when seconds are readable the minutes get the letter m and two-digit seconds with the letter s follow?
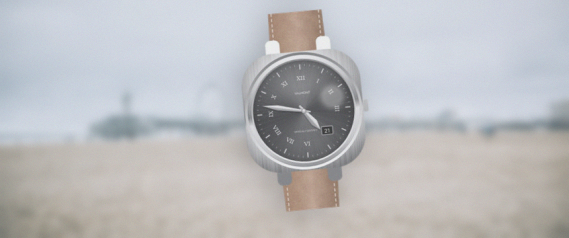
4h47
